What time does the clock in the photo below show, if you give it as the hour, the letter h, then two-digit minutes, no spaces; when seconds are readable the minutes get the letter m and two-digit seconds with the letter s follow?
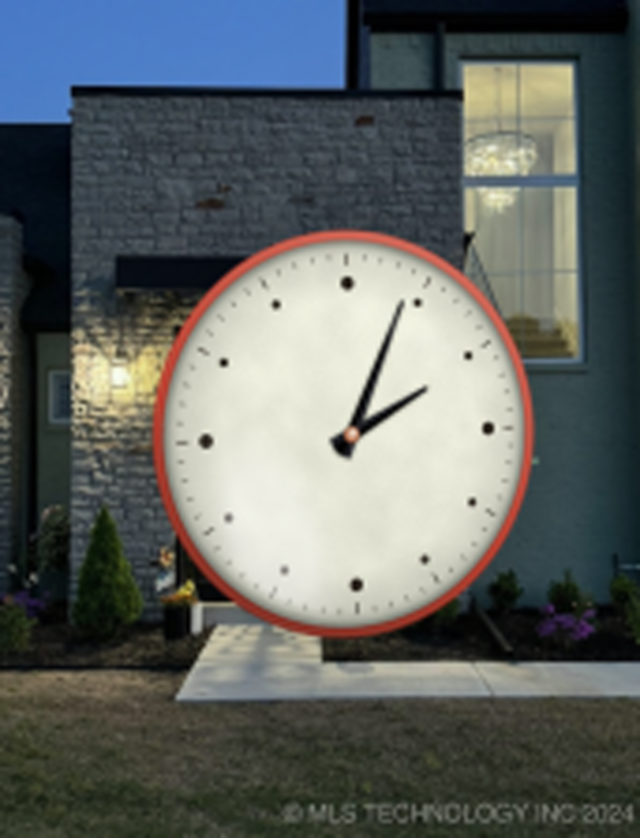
2h04
